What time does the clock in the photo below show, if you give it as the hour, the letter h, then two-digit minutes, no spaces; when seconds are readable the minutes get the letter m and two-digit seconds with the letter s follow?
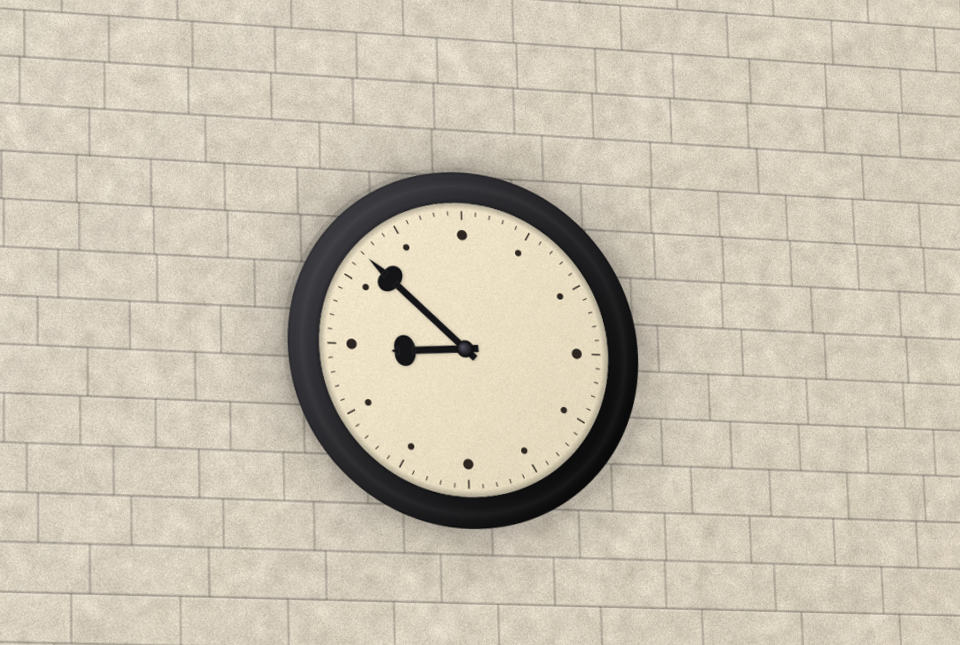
8h52
